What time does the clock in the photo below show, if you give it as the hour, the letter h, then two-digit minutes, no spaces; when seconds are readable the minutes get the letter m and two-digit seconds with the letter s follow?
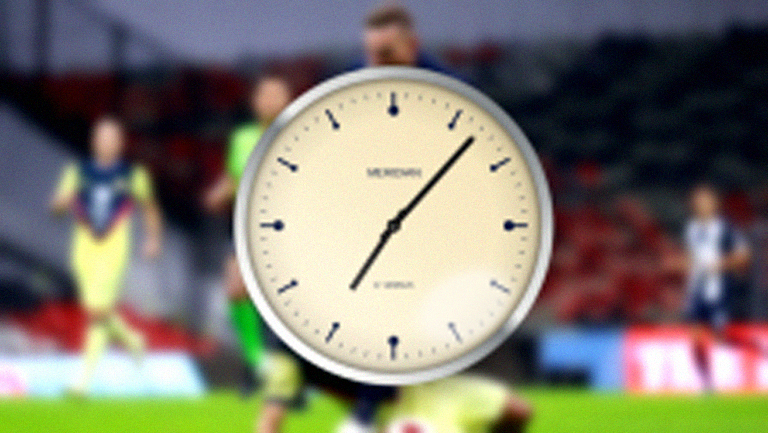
7h07
